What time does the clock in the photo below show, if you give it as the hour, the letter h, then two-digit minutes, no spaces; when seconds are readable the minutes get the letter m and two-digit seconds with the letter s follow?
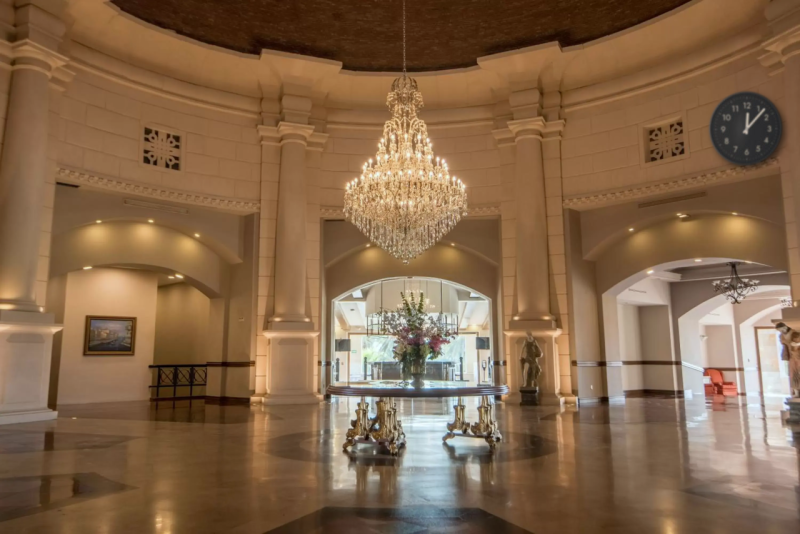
12h07
